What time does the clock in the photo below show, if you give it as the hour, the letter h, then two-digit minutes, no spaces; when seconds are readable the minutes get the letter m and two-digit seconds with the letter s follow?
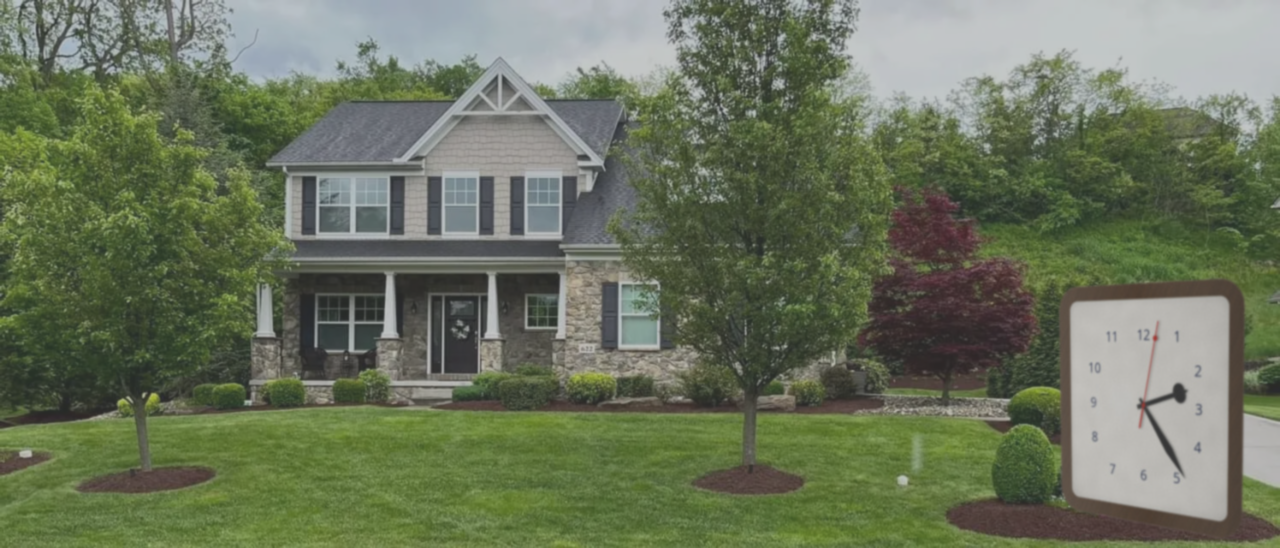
2h24m02s
